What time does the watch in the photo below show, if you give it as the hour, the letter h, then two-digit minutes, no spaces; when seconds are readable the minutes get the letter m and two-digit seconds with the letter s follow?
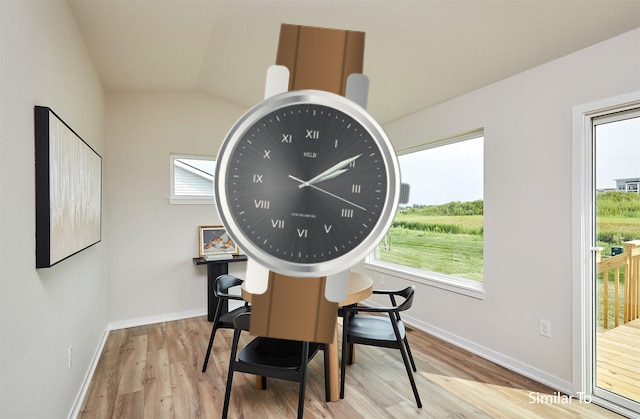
2h09m18s
